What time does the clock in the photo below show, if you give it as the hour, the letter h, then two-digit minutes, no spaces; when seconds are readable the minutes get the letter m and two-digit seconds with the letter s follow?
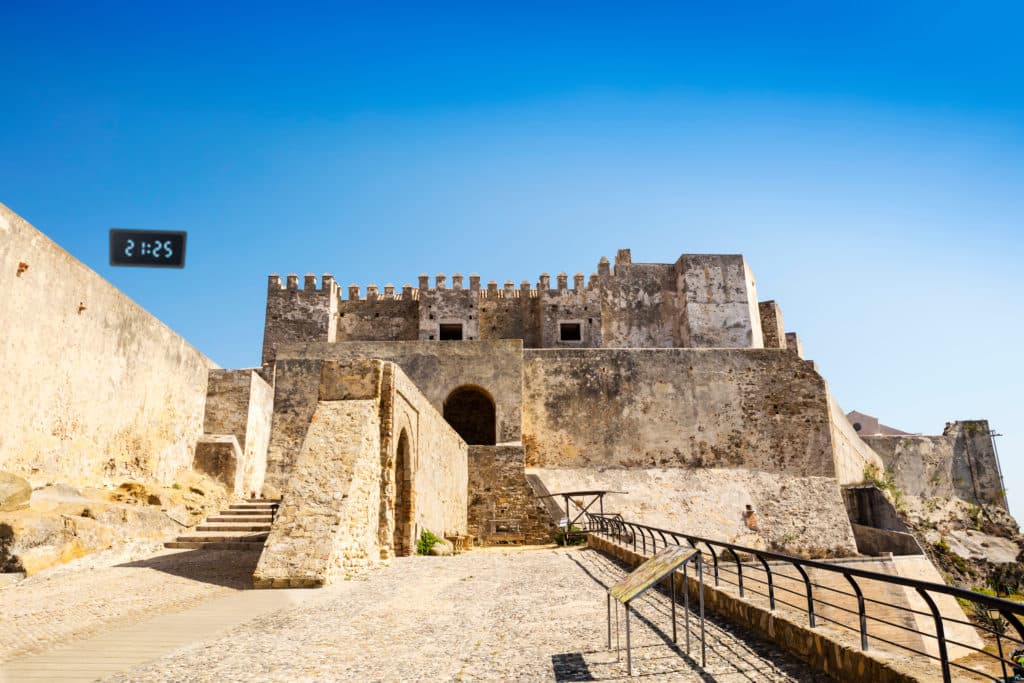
21h25
